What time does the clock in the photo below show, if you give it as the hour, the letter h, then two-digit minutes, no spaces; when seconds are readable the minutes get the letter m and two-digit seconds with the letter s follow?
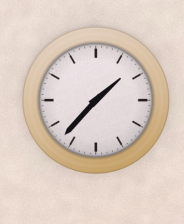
1h37
